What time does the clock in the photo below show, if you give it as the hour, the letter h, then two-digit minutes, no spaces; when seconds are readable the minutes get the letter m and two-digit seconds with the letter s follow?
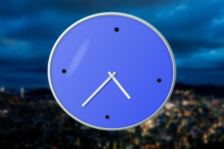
4h36
